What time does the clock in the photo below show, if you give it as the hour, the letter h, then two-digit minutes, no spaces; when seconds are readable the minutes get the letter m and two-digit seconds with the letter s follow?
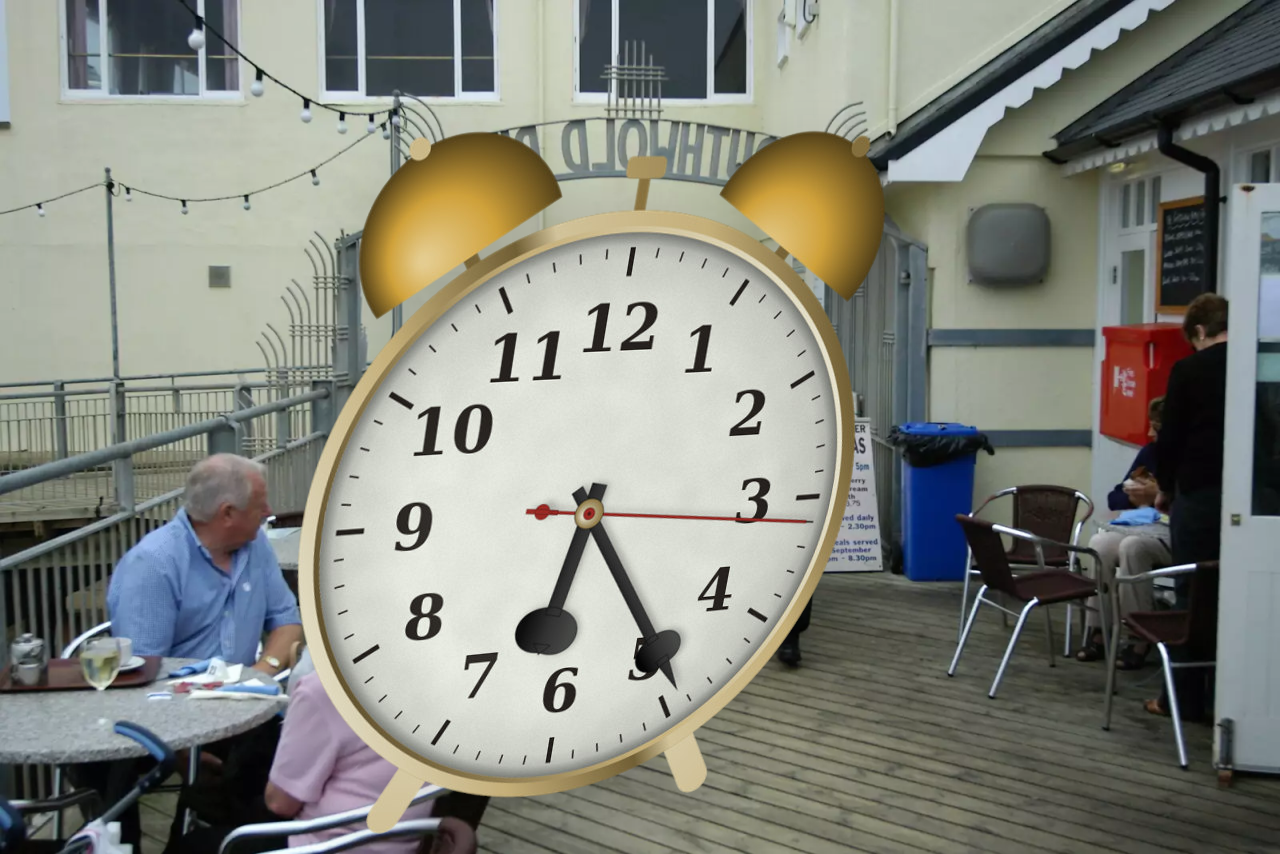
6h24m16s
